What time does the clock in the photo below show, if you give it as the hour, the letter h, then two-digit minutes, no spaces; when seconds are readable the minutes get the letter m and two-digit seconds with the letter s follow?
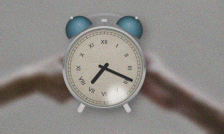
7h19
